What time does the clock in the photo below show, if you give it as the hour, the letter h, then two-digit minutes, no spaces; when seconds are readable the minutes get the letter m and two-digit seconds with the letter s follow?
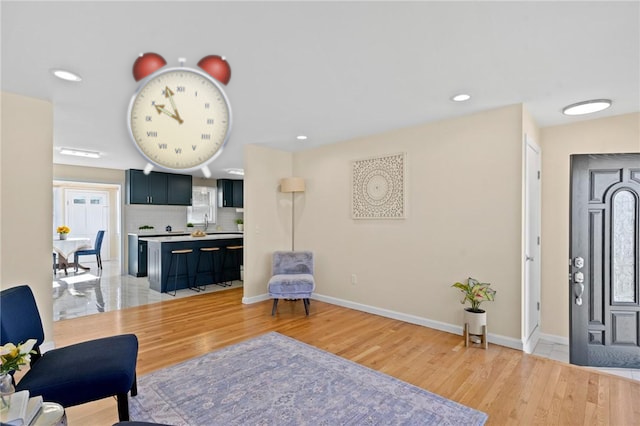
9h56
